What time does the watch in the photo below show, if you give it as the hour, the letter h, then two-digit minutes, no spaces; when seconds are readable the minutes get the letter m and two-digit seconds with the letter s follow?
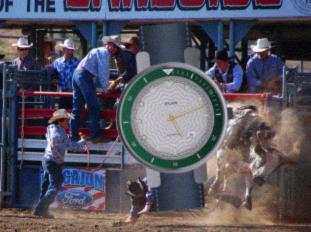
5h12
